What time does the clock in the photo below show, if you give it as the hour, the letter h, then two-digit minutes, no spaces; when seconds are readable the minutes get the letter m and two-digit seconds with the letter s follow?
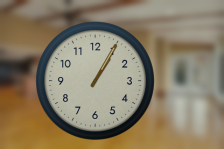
1h05
